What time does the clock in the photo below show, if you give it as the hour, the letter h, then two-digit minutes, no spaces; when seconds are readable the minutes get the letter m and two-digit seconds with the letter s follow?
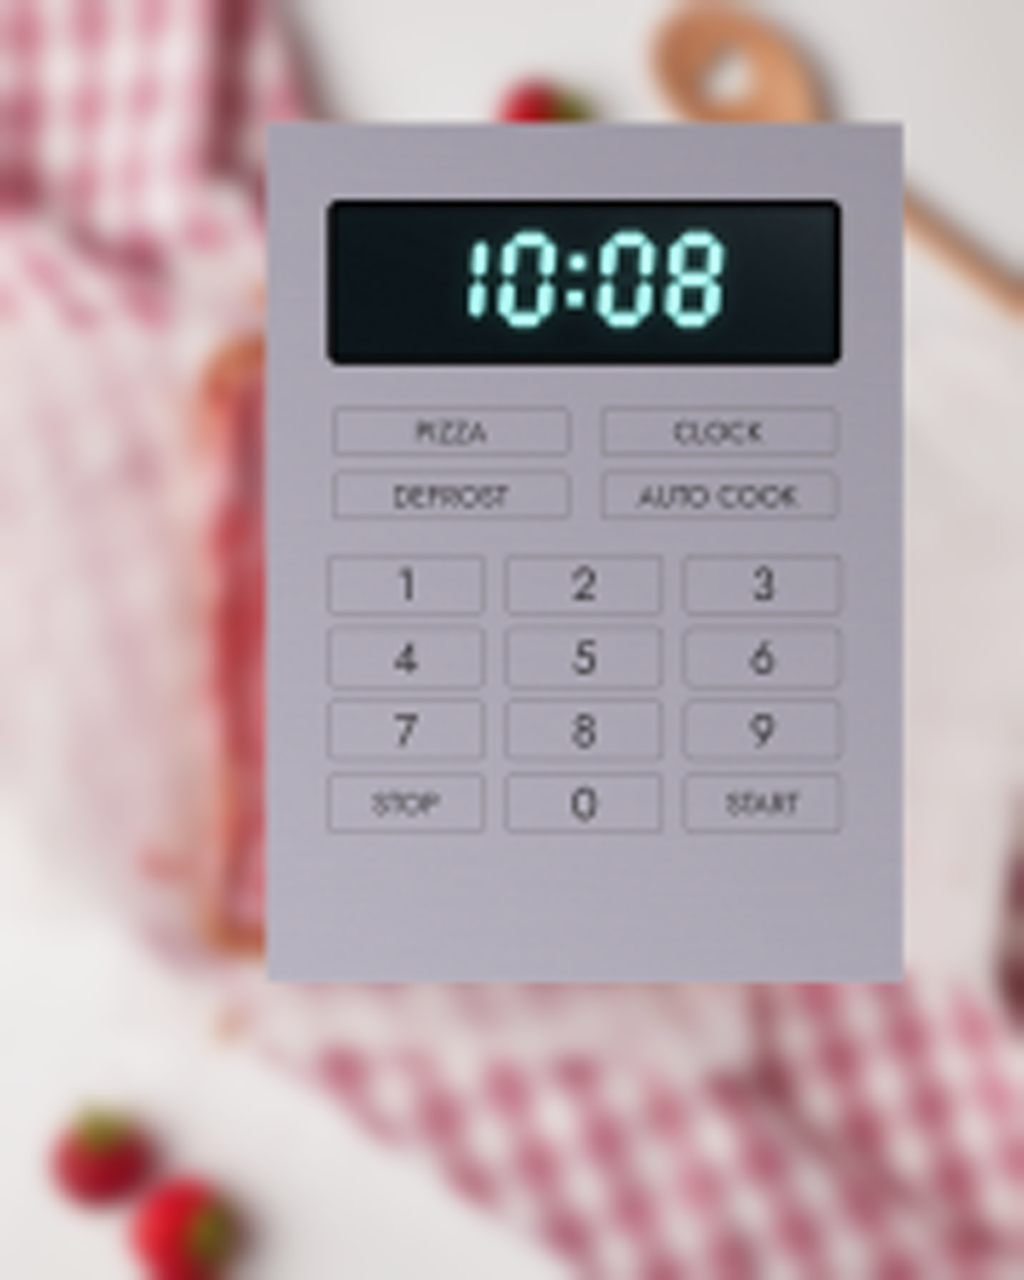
10h08
